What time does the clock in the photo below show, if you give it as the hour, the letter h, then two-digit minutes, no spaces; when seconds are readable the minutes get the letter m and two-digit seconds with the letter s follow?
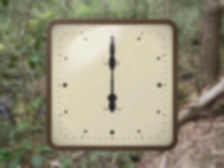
6h00
